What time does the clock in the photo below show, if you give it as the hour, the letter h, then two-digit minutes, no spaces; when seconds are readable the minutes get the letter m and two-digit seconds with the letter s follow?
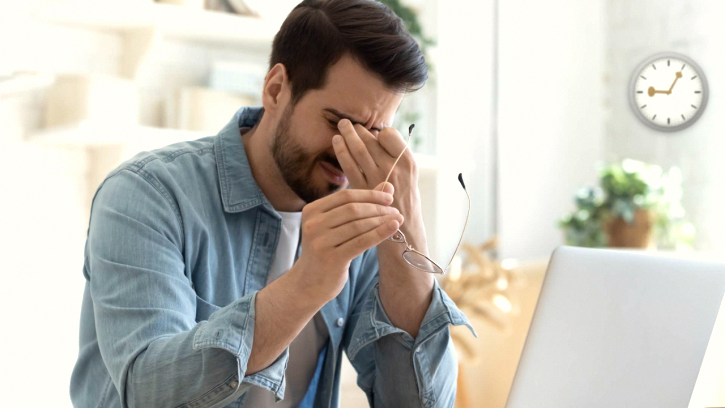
9h05
